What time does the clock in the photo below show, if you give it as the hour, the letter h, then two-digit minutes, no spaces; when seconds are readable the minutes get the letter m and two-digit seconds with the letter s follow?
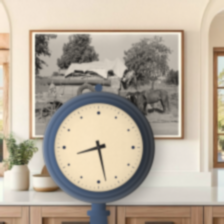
8h28
